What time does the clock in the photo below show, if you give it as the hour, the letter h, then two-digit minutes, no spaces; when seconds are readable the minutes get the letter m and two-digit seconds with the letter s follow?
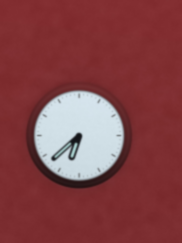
6h38
